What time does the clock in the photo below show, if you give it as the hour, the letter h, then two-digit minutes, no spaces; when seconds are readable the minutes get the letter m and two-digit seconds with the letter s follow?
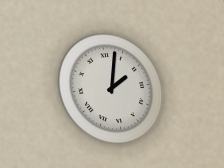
2h03
